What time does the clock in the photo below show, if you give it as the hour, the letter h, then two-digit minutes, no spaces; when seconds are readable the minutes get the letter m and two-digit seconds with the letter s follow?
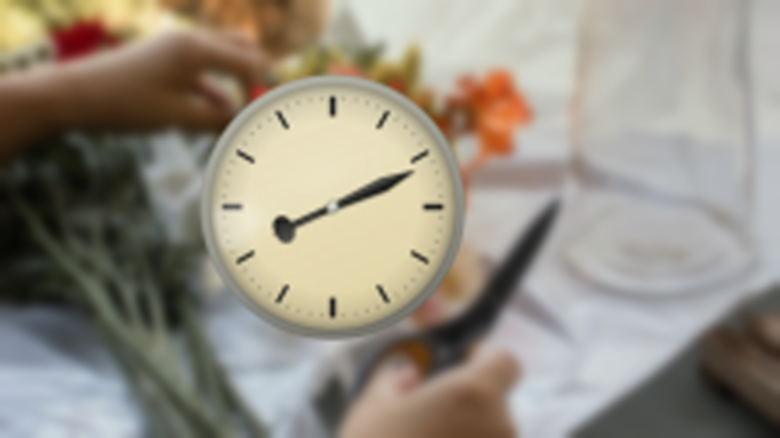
8h11
